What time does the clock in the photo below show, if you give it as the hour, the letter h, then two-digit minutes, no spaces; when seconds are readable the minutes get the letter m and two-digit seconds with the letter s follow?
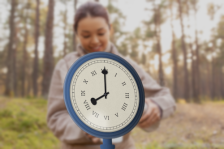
8h00
